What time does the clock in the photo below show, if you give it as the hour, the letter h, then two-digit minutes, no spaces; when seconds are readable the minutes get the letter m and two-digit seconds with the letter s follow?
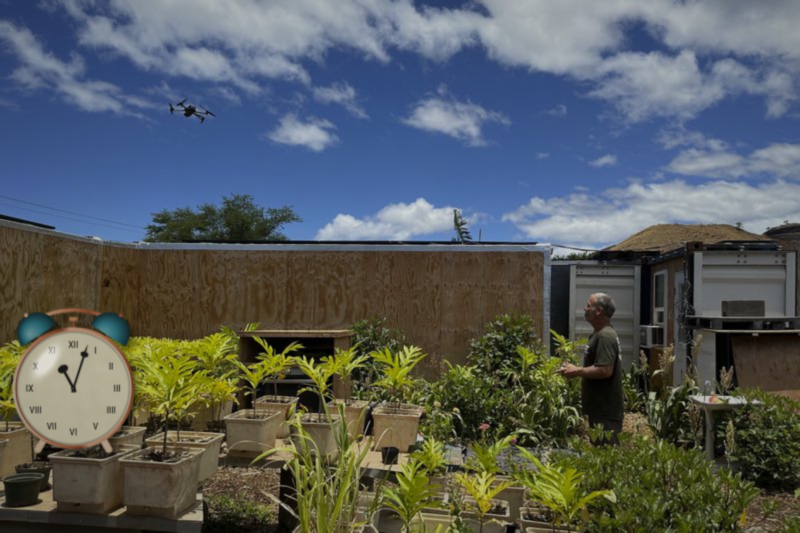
11h03
